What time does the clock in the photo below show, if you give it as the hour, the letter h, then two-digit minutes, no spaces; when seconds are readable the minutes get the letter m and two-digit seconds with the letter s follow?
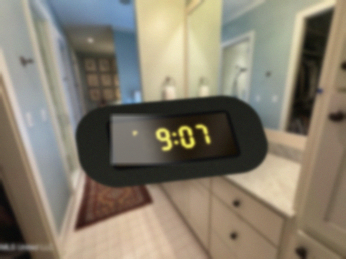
9h07
